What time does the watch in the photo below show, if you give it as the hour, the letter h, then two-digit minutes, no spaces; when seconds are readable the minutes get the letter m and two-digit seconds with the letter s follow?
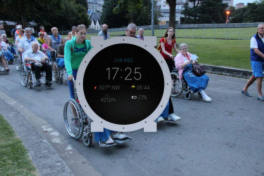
17h25
